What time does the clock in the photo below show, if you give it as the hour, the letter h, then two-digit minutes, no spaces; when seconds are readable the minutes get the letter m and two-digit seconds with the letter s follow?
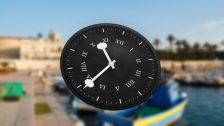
10h34
